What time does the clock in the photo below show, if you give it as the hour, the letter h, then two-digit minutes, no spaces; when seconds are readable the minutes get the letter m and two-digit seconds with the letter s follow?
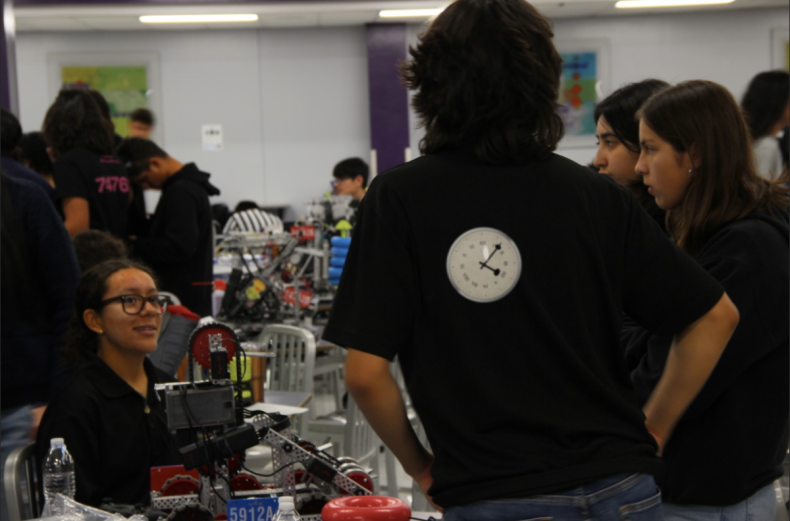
4h07
